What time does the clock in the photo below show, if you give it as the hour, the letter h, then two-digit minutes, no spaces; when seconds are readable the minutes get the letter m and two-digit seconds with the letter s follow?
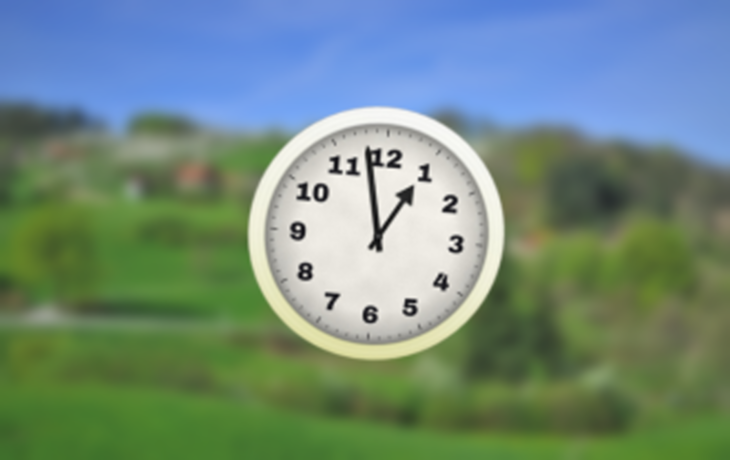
12h58
